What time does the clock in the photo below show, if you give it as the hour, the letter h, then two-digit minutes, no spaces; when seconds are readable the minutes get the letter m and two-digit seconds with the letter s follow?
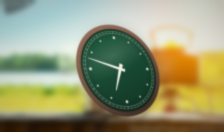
6h48
